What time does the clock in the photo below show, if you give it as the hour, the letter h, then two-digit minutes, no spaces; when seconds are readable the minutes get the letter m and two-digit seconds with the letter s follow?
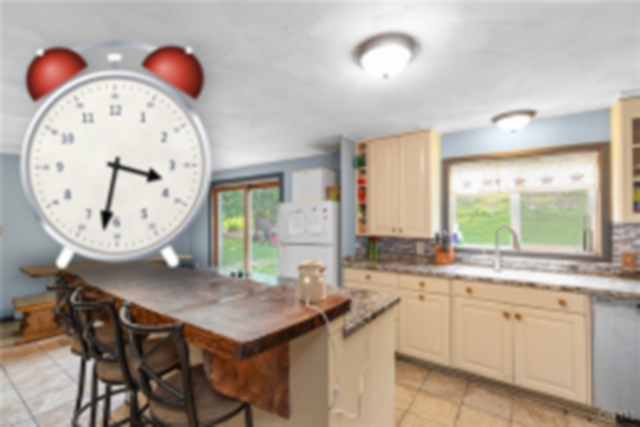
3h32
